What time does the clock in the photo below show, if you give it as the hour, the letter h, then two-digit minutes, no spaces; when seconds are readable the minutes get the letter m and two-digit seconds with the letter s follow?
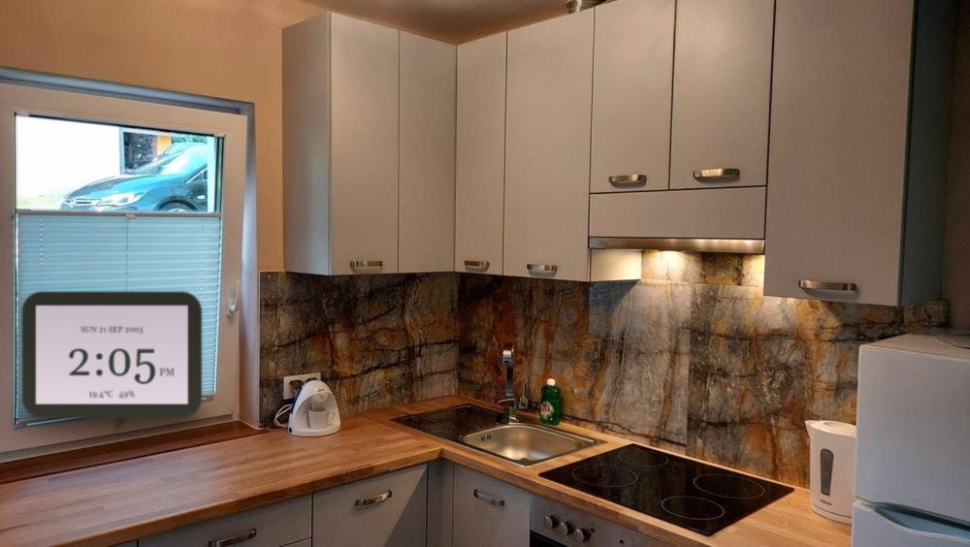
2h05
